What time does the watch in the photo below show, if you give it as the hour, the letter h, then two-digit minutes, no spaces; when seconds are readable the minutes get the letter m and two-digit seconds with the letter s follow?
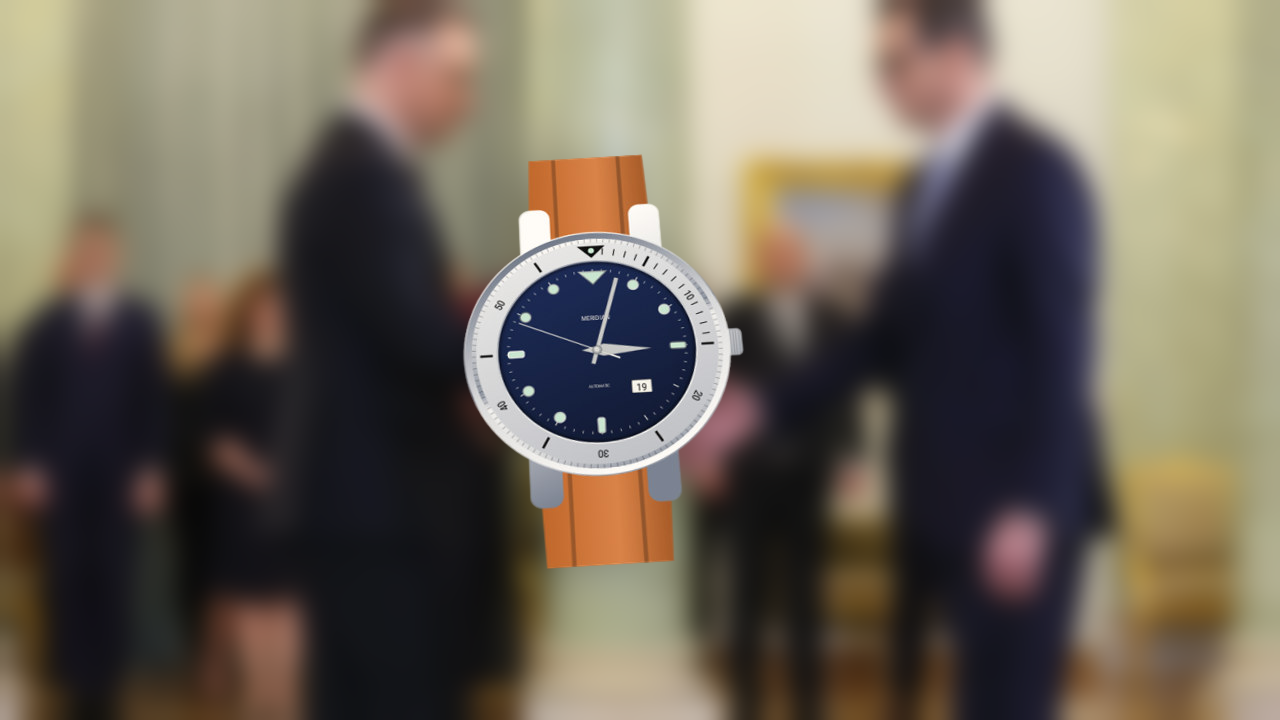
3h02m49s
